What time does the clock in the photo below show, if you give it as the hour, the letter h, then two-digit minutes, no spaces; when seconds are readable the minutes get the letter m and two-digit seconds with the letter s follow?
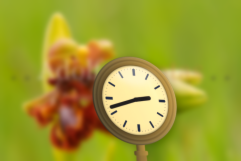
2h42
